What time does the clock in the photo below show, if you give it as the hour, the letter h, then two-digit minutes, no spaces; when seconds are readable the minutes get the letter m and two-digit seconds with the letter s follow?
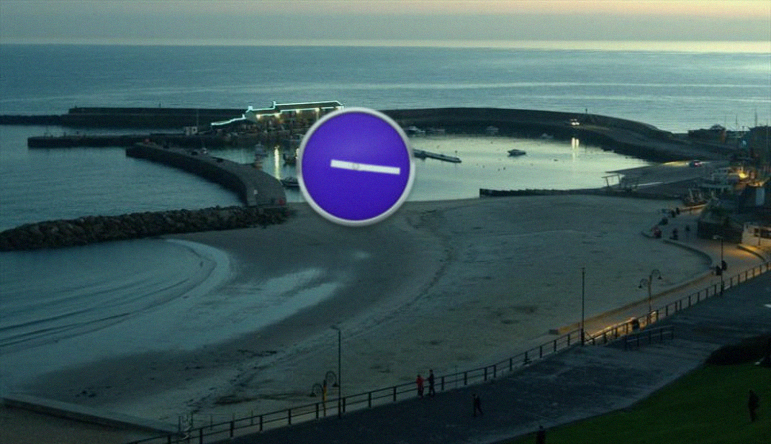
9h16
